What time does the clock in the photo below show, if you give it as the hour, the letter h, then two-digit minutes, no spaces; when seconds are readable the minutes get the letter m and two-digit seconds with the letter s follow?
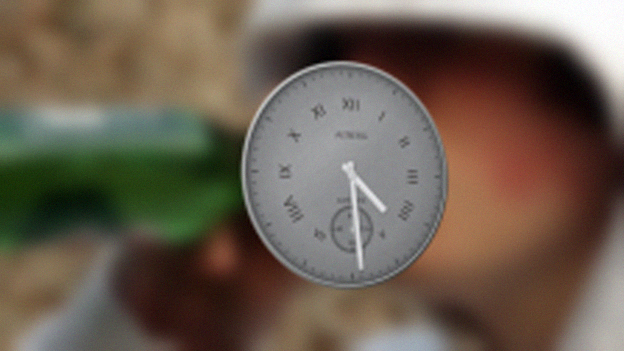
4h29
